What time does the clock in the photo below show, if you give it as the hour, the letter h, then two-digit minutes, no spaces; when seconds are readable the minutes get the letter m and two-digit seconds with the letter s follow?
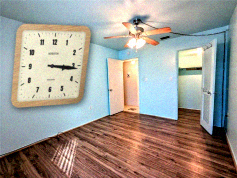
3h16
